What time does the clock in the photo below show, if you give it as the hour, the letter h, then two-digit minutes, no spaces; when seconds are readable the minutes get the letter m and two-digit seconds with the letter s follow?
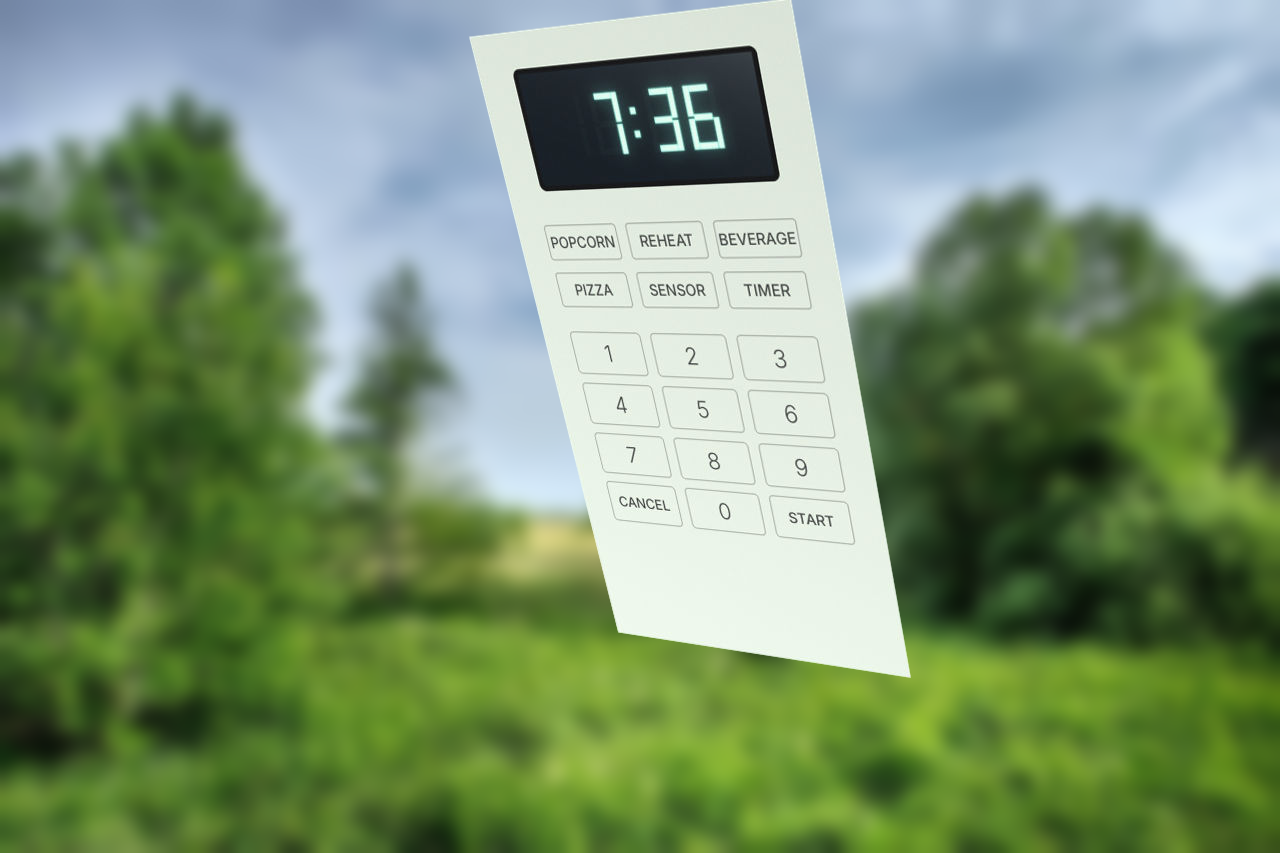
7h36
